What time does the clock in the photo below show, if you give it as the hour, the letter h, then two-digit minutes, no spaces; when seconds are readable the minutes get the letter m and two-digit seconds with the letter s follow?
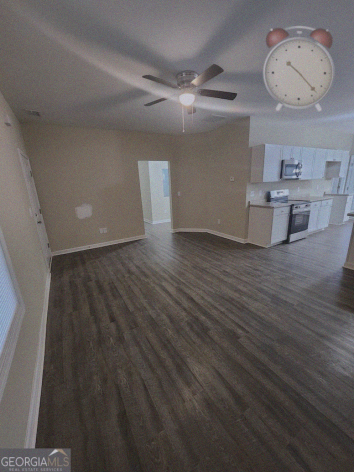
10h23
